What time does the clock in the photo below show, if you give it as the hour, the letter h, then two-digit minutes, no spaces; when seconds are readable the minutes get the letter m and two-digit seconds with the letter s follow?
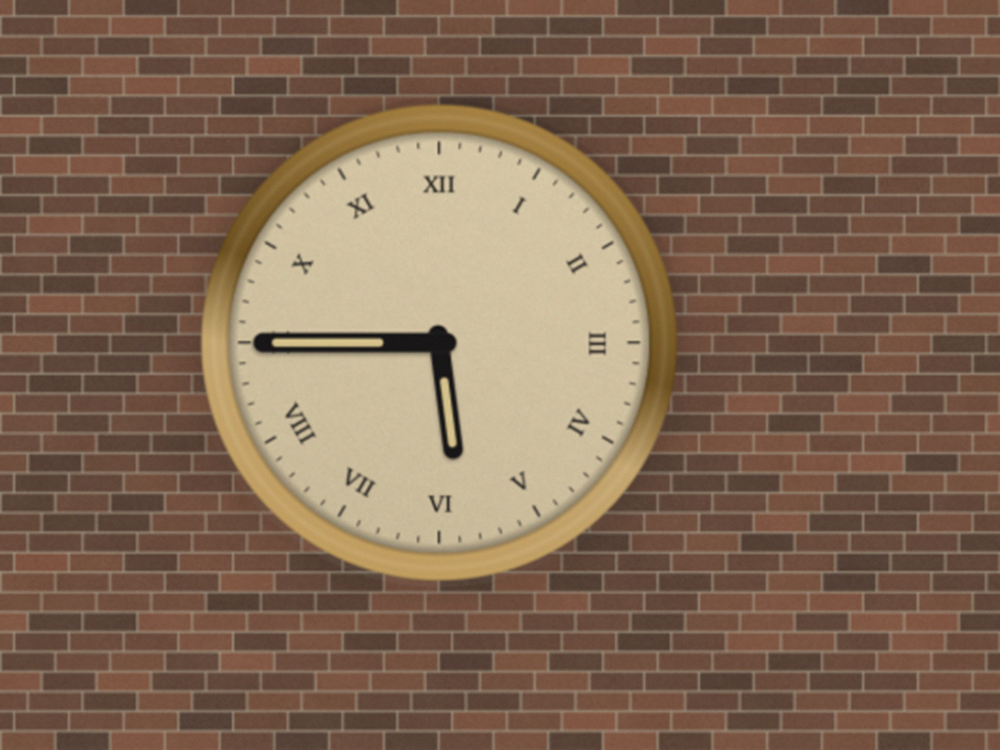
5h45
